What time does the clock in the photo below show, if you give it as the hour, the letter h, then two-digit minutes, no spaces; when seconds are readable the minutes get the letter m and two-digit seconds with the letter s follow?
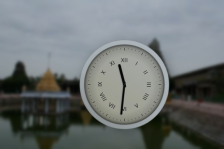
11h31
